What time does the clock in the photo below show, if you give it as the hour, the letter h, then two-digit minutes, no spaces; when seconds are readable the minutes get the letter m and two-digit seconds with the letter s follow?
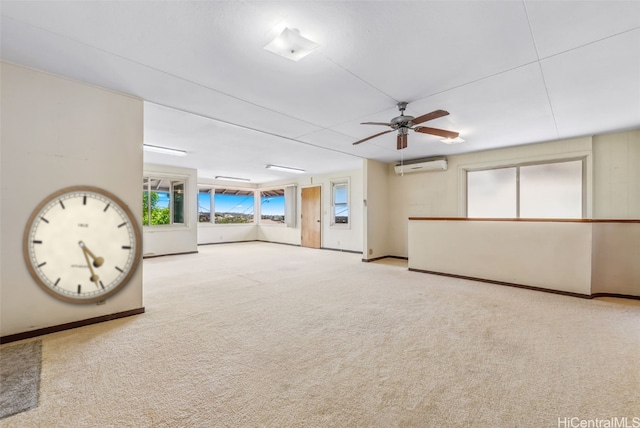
4h26
